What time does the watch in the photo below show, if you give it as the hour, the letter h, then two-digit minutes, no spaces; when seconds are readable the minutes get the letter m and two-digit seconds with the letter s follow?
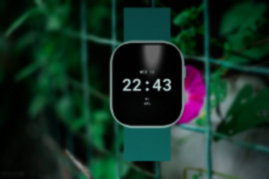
22h43
